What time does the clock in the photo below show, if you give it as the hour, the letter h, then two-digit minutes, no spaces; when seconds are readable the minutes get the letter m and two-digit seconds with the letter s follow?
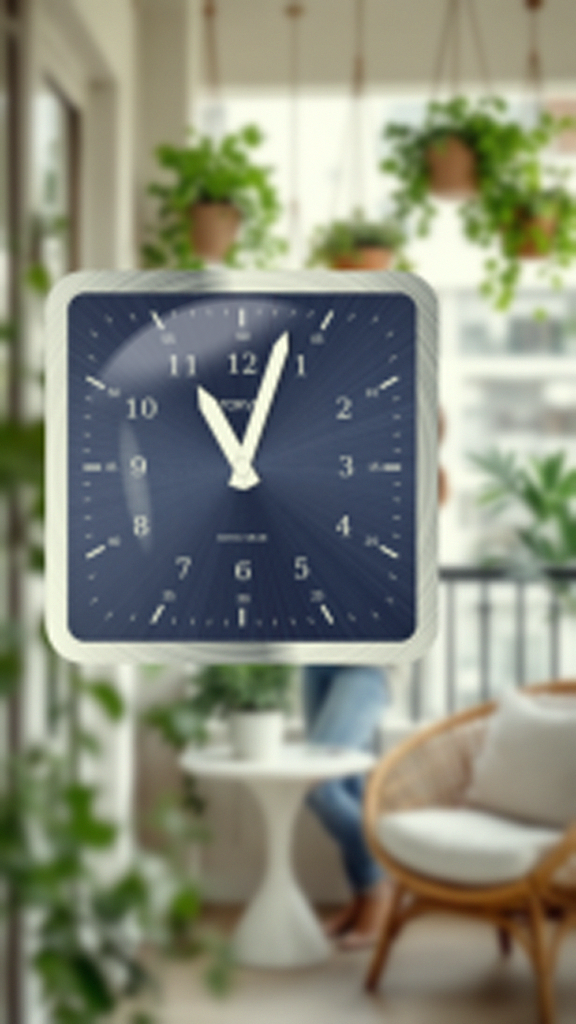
11h03
